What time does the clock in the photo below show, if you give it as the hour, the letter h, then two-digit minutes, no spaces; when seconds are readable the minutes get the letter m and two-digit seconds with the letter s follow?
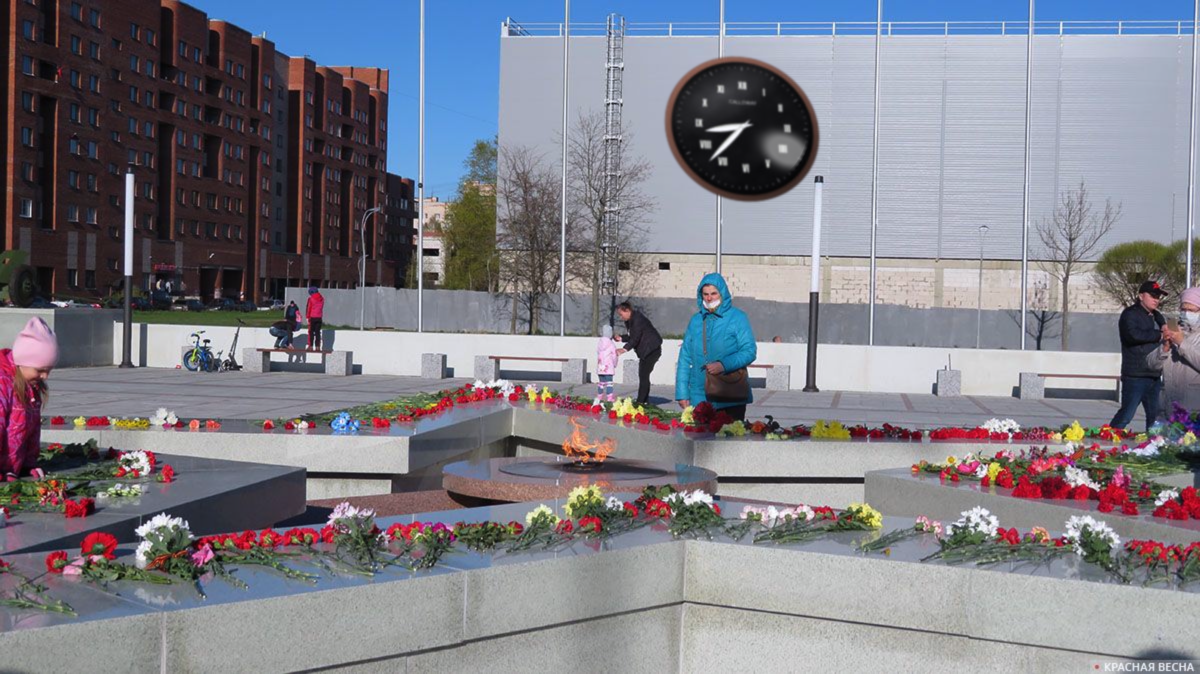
8h37
